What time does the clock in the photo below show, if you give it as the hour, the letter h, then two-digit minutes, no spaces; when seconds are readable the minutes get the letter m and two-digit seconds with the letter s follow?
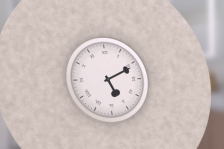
5h11
